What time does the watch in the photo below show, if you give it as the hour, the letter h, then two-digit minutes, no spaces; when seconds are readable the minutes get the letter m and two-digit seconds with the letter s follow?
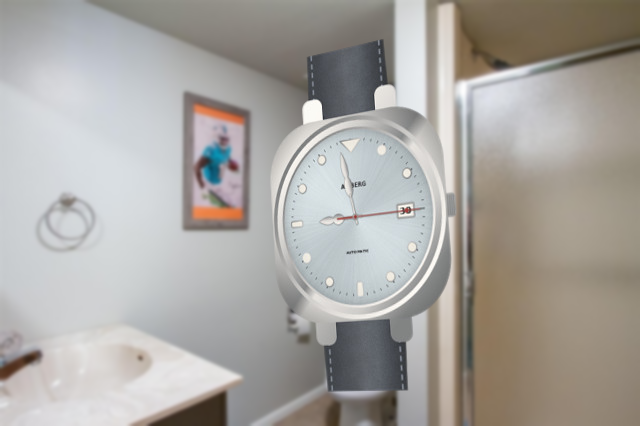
8h58m15s
